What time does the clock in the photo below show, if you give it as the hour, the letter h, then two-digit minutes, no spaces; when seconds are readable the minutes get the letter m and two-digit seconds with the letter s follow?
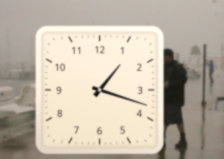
1h18
